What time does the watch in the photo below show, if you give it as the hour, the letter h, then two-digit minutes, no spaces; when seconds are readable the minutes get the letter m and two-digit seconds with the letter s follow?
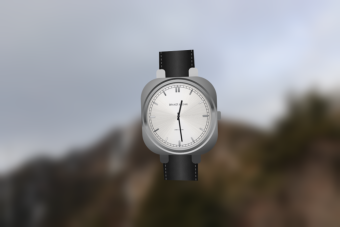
12h29
